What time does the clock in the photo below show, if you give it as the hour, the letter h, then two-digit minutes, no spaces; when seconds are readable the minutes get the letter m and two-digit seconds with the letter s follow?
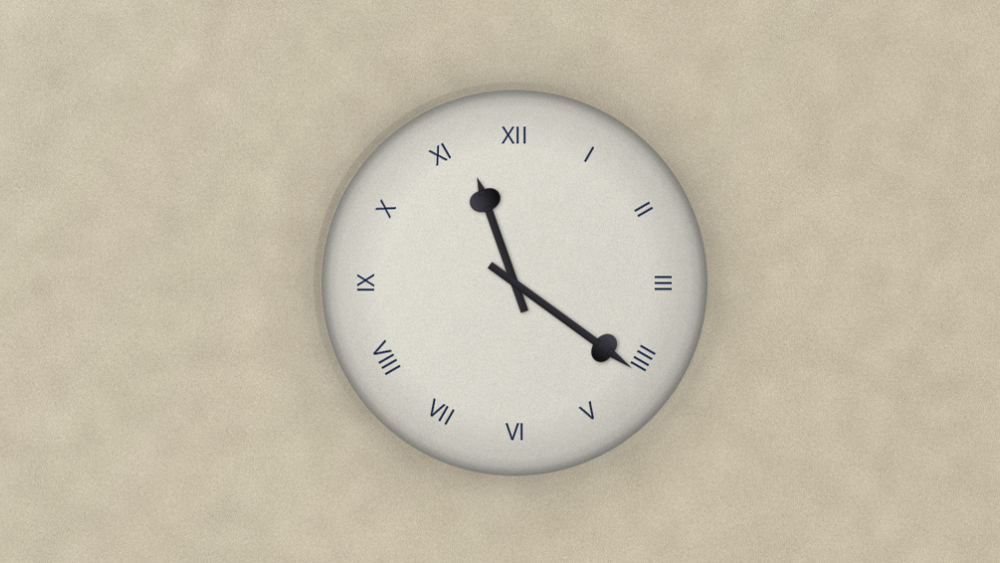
11h21
